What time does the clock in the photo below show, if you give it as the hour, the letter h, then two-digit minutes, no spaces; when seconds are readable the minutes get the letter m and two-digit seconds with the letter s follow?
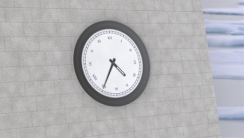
4h35
